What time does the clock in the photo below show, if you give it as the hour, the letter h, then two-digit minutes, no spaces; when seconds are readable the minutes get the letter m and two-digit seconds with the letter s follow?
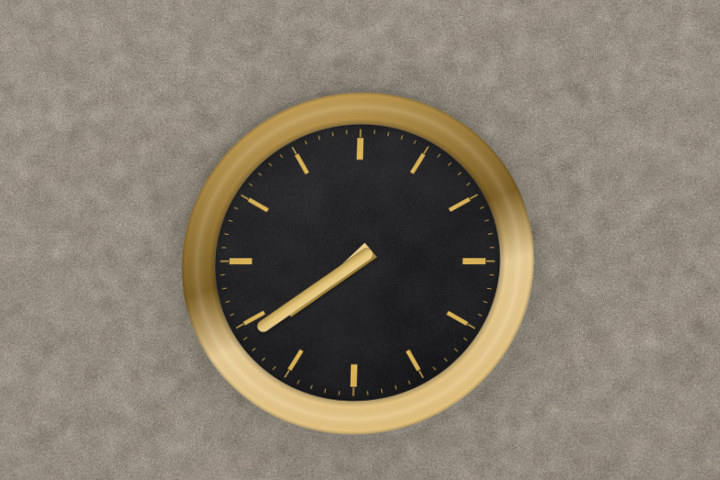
7h39
